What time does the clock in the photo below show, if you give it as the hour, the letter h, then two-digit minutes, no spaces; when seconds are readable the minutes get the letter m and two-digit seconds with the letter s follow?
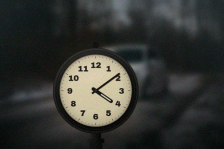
4h09
